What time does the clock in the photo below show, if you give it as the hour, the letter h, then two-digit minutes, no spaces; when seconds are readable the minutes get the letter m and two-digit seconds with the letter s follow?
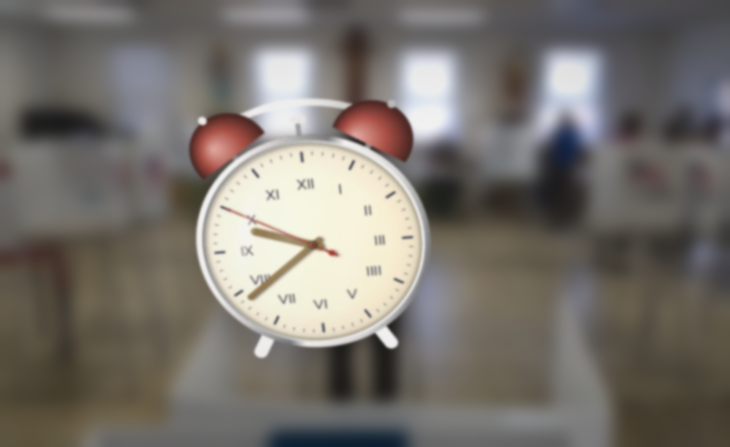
9h38m50s
